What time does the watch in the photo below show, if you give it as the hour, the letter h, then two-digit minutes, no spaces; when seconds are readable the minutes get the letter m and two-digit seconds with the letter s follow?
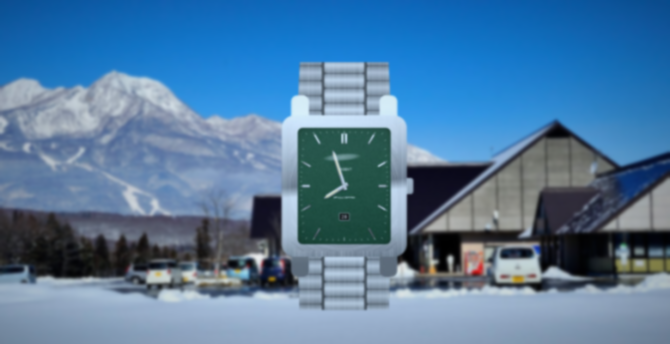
7h57
